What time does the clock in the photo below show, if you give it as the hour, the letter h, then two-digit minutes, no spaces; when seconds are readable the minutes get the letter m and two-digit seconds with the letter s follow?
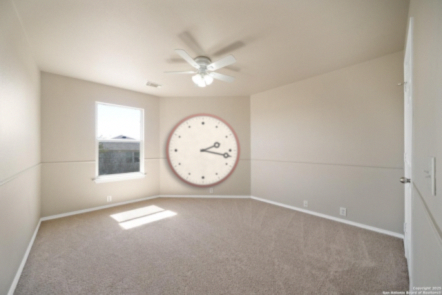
2h17
